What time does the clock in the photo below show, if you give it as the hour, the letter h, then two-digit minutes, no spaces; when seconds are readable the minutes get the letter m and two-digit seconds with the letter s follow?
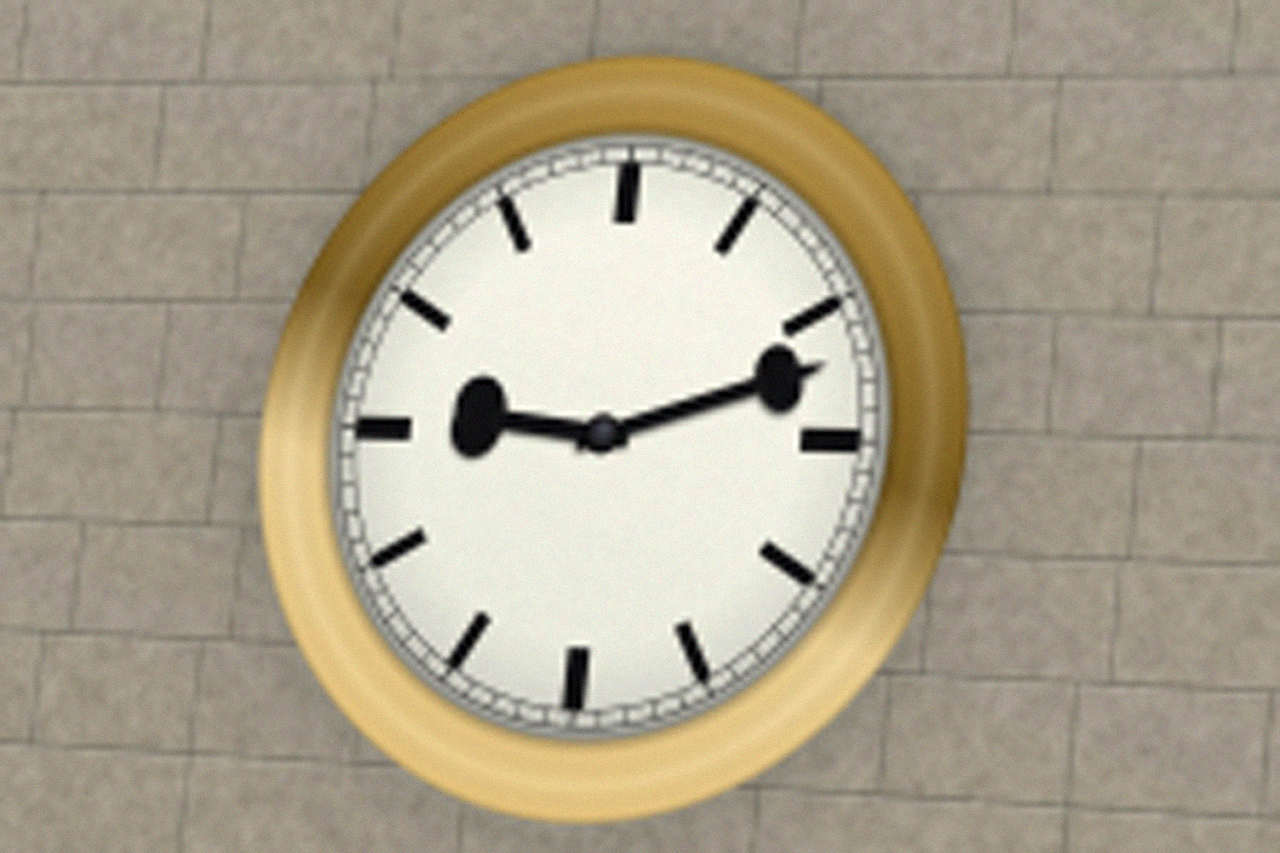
9h12
